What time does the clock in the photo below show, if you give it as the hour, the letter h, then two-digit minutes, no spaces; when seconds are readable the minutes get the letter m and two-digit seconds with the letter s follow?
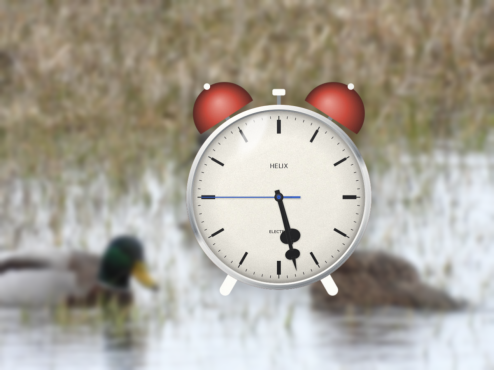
5h27m45s
